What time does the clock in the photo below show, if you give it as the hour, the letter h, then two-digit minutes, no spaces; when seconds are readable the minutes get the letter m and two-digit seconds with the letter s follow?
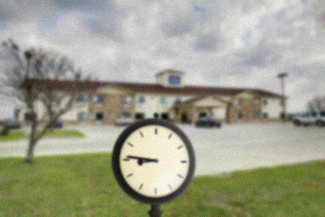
8h46
